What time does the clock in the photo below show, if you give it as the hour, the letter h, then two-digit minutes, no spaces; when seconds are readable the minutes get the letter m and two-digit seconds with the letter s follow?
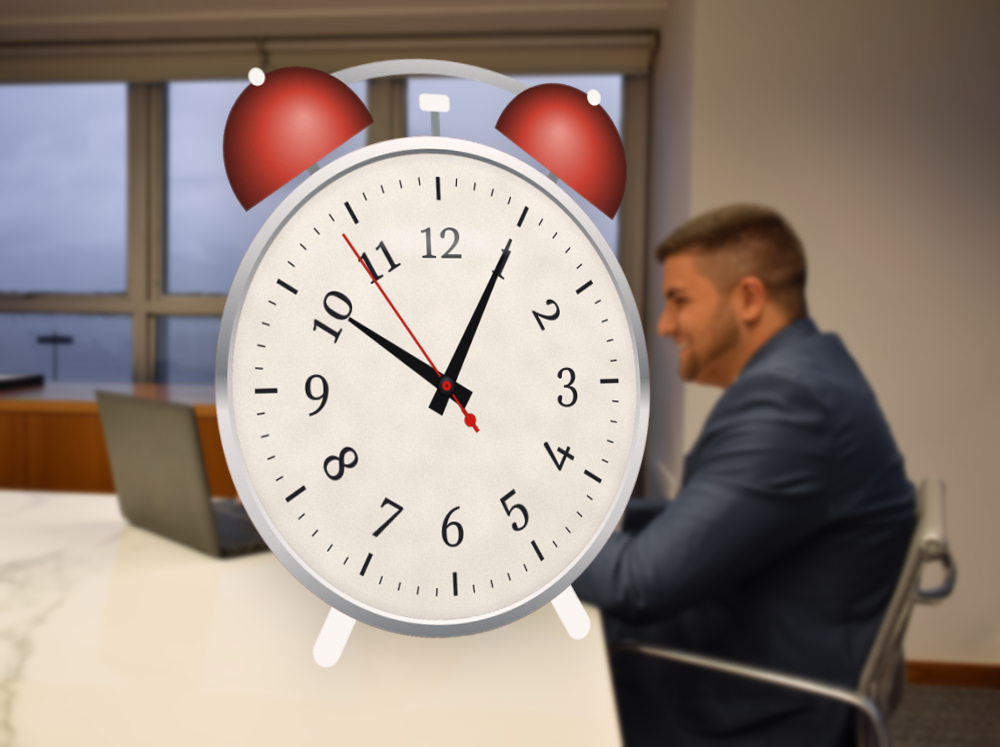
10h04m54s
